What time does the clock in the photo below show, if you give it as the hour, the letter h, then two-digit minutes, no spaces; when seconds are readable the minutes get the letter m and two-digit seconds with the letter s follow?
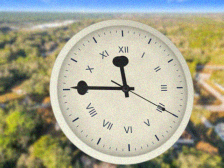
11h45m20s
